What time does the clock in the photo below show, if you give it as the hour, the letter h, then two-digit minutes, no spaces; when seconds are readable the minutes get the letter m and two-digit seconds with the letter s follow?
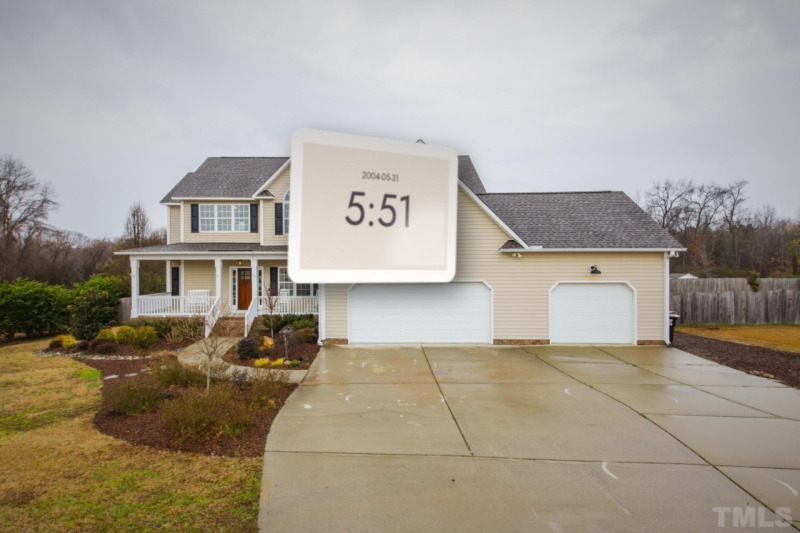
5h51
